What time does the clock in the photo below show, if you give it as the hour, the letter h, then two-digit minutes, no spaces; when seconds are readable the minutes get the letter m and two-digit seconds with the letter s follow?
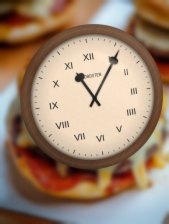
11h06
